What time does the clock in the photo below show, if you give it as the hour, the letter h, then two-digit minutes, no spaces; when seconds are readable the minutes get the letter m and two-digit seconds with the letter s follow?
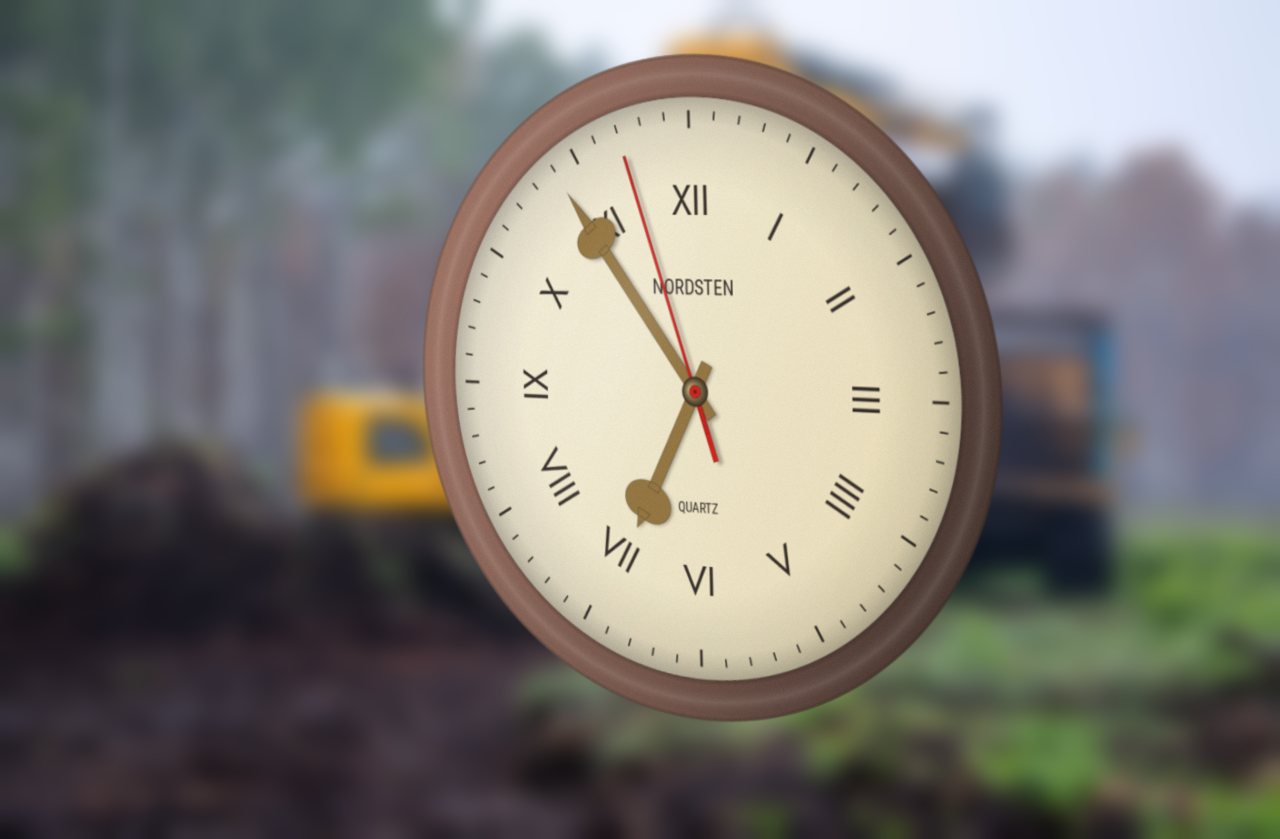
6h53m57s
